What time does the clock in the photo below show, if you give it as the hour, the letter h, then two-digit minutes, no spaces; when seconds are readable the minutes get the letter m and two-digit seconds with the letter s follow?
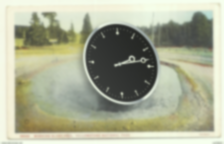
2h13
